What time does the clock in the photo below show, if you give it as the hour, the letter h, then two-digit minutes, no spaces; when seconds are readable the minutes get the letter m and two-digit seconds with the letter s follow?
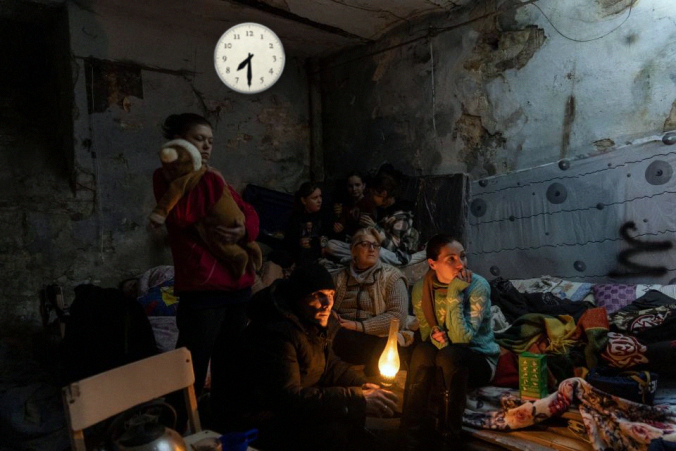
7h30
